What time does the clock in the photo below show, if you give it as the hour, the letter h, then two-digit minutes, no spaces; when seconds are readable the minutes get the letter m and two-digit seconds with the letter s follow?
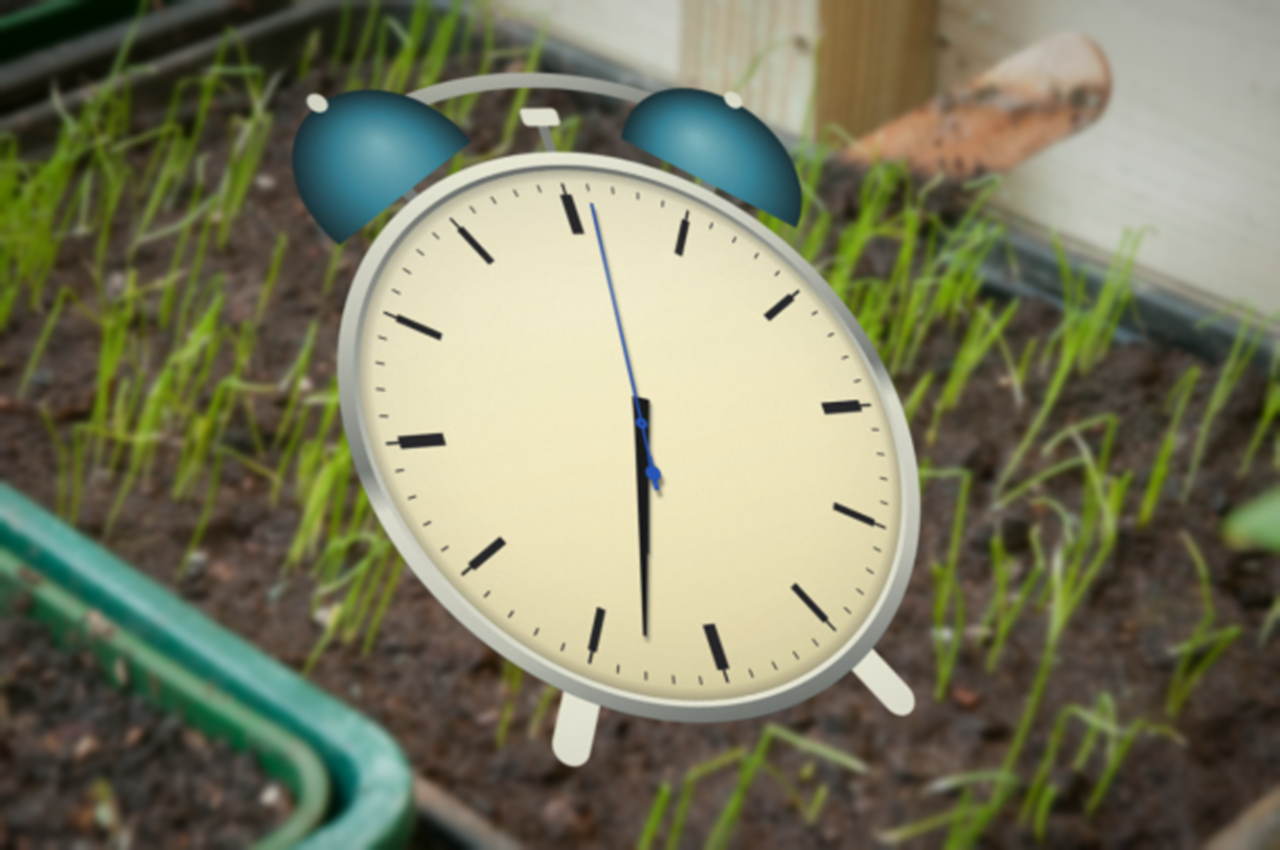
6h33m01s
